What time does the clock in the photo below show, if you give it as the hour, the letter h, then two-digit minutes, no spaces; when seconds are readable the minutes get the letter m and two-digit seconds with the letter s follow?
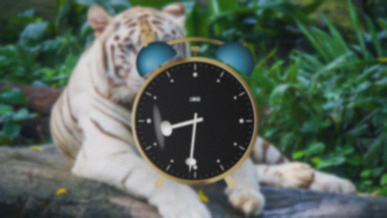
8h31
